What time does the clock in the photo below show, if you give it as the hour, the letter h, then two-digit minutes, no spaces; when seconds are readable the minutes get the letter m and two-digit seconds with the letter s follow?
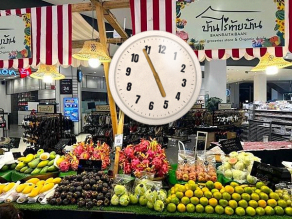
4h54
